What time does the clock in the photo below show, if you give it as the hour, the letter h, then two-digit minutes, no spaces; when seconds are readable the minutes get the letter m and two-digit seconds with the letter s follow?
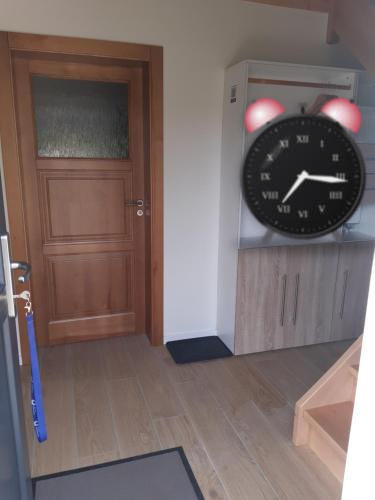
7h16
